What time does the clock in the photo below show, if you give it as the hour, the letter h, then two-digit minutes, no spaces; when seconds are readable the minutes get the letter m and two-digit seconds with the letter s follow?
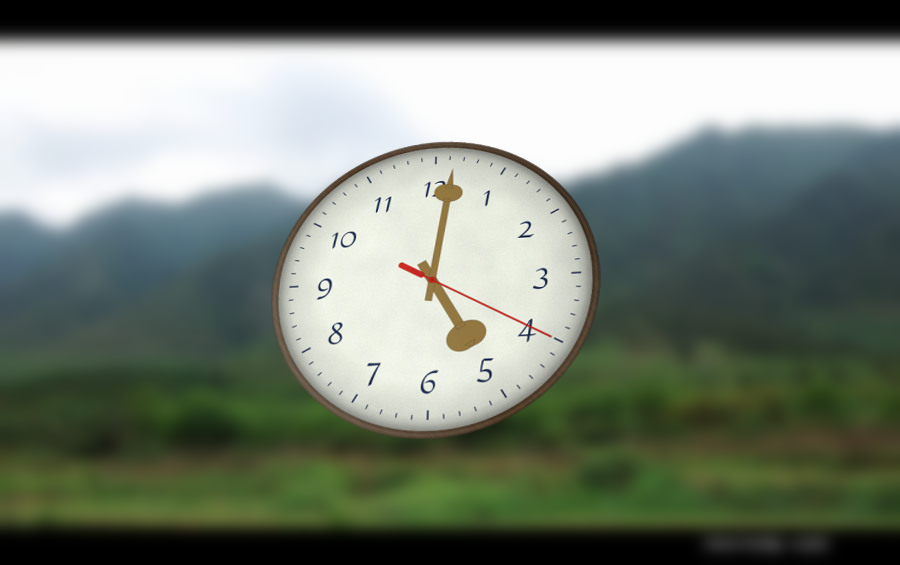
5h01m20s
